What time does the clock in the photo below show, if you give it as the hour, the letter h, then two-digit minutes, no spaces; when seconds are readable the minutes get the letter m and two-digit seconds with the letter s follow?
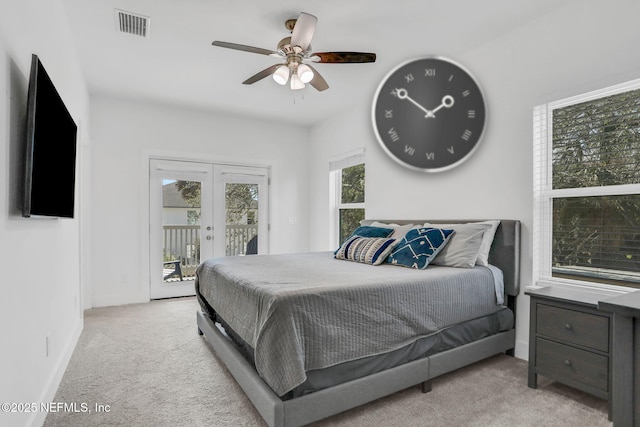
1h51
